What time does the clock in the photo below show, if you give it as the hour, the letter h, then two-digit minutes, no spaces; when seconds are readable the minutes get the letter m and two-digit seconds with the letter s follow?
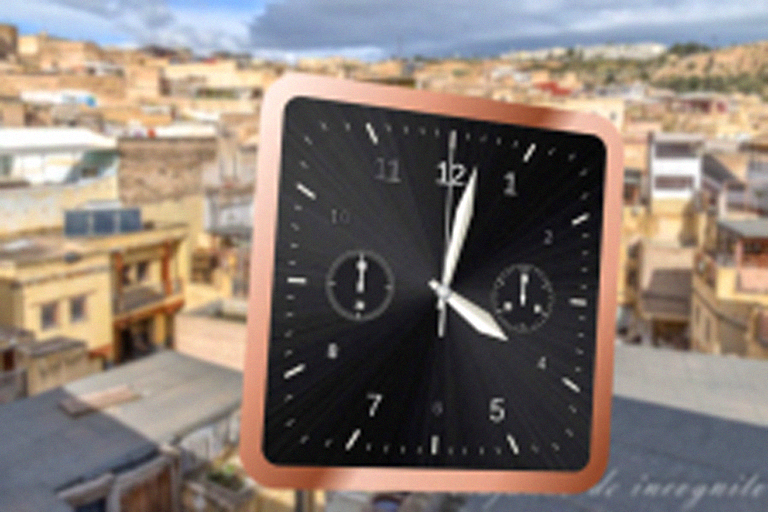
4h02
